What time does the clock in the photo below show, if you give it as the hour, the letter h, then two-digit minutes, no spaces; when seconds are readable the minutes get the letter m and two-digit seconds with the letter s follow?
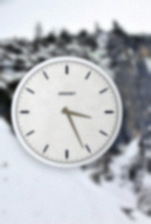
3h26
